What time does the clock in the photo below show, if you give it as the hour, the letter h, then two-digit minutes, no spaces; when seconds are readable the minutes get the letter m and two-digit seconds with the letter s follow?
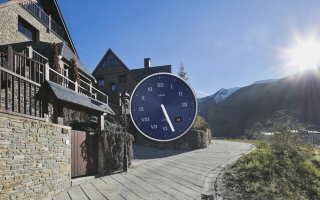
5h27
